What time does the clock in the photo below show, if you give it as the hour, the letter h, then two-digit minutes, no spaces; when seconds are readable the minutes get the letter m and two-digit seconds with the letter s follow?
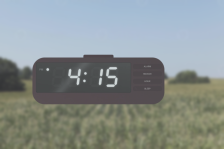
4h15
